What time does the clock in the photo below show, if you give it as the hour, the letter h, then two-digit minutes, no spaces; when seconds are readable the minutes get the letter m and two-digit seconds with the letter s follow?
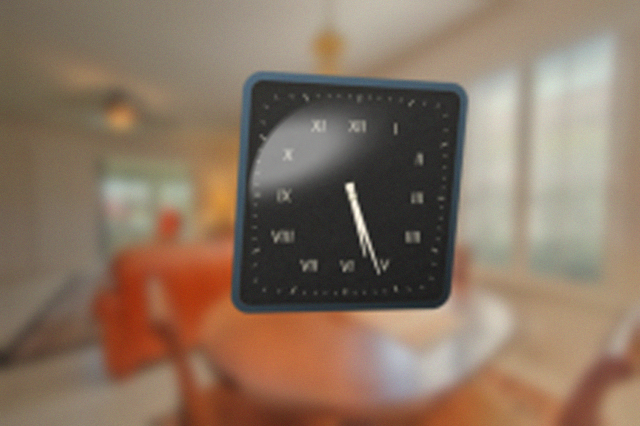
5h26
